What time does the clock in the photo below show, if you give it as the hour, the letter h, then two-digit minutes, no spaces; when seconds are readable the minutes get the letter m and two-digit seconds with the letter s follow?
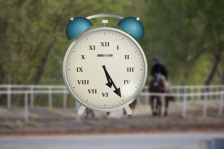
5h25
